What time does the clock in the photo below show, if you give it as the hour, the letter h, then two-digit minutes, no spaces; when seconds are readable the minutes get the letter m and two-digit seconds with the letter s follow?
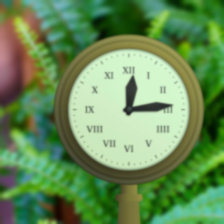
12h14
